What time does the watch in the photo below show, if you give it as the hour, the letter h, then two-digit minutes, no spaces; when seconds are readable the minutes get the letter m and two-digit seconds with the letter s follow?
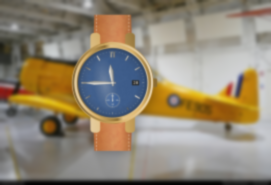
11h45
